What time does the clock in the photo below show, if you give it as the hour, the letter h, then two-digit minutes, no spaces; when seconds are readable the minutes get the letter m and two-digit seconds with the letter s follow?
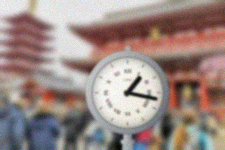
1h17
